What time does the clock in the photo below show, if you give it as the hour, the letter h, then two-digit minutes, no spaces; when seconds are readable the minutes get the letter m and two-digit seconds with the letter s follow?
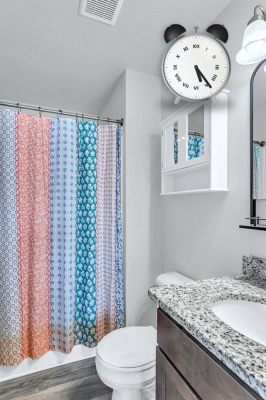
5h24
